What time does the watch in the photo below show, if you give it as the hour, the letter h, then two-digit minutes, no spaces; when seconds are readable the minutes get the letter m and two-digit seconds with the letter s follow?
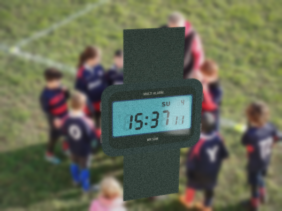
15h37m11s
